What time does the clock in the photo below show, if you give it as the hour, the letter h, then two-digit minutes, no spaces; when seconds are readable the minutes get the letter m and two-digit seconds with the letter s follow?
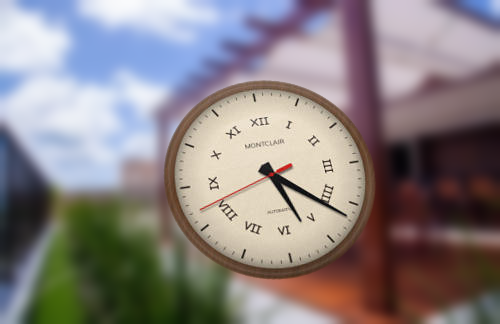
5h21m42s
